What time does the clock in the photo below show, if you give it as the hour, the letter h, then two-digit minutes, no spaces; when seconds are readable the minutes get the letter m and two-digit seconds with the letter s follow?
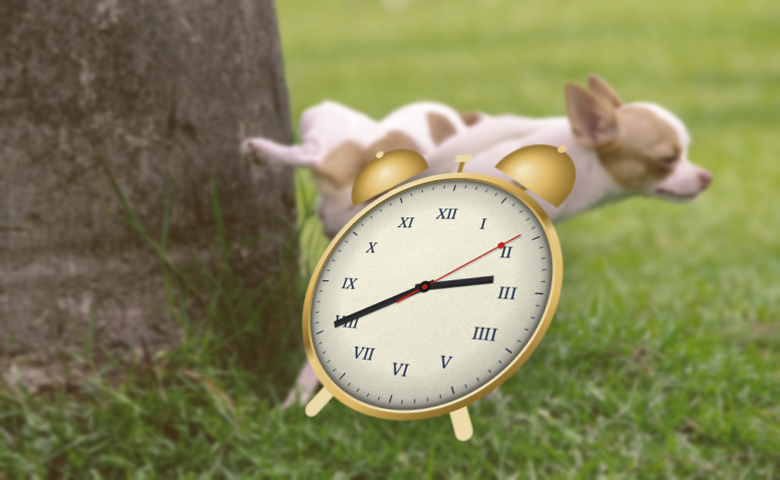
2h40m09s
